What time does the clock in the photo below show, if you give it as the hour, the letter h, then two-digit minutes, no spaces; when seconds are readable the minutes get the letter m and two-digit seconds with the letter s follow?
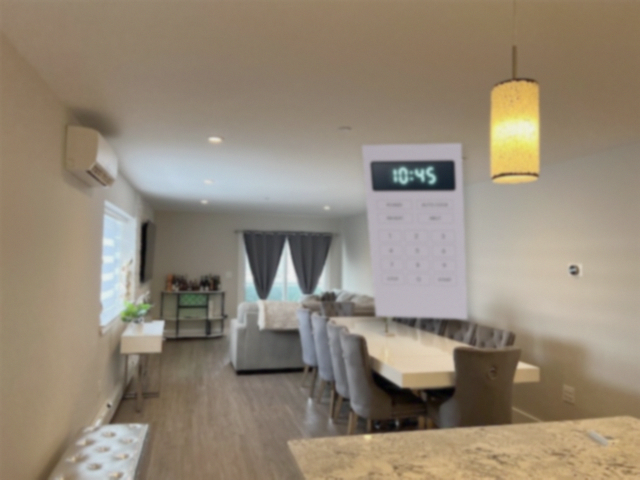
10h45
